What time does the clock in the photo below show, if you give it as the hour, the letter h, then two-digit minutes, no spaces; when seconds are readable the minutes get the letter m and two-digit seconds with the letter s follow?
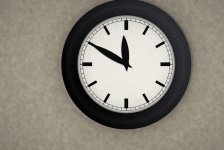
11h50
